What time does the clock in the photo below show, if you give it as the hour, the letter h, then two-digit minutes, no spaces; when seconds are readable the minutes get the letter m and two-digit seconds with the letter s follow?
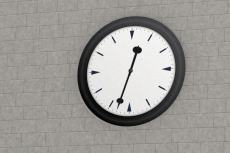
12h33
